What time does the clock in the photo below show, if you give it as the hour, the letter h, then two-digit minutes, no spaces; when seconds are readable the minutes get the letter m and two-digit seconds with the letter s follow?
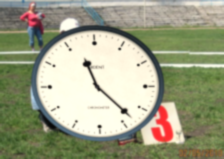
11h23
